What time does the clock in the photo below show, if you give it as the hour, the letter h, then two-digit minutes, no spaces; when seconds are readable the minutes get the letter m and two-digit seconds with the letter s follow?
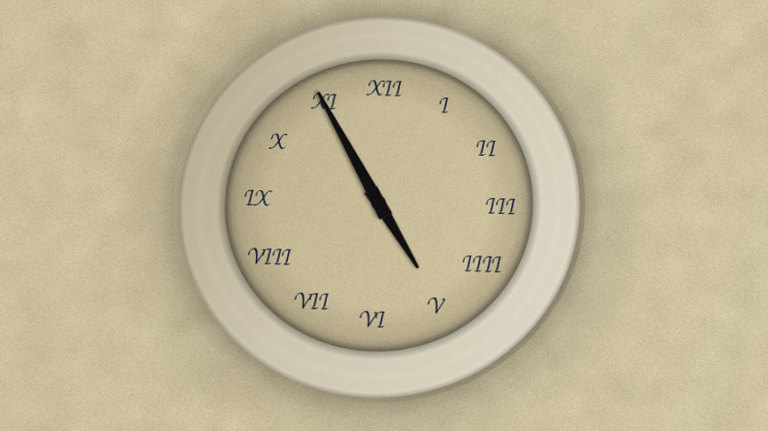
4h55
